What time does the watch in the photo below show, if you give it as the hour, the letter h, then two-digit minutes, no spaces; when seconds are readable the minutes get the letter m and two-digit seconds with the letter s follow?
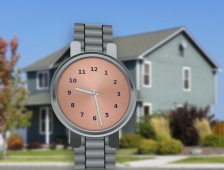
9h28
